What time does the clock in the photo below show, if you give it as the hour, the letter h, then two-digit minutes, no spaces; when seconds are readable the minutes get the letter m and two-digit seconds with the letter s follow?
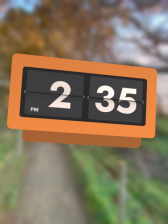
2h35
